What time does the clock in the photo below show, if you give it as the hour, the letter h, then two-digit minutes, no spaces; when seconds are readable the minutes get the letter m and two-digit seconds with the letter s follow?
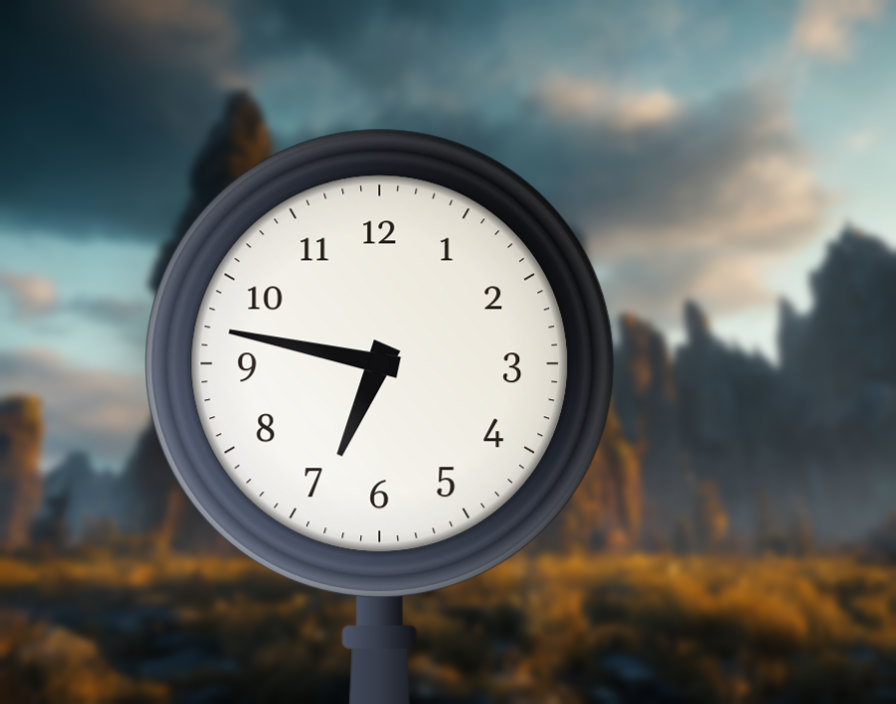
6h47
